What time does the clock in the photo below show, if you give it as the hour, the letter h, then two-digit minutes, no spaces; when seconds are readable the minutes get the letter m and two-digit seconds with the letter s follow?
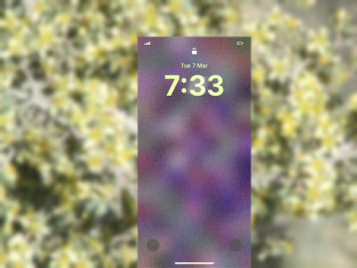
7h33
